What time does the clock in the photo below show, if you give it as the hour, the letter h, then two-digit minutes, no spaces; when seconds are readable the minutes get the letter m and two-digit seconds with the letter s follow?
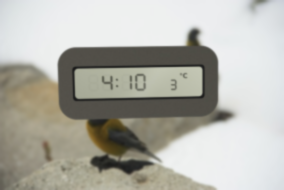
4h10
